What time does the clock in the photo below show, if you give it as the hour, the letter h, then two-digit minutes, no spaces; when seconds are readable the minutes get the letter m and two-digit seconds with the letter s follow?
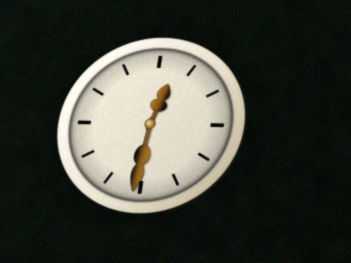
12h31
